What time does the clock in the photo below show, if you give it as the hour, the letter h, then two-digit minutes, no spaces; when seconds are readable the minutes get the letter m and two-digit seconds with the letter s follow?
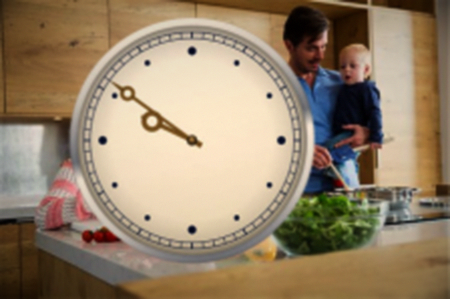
9h51
